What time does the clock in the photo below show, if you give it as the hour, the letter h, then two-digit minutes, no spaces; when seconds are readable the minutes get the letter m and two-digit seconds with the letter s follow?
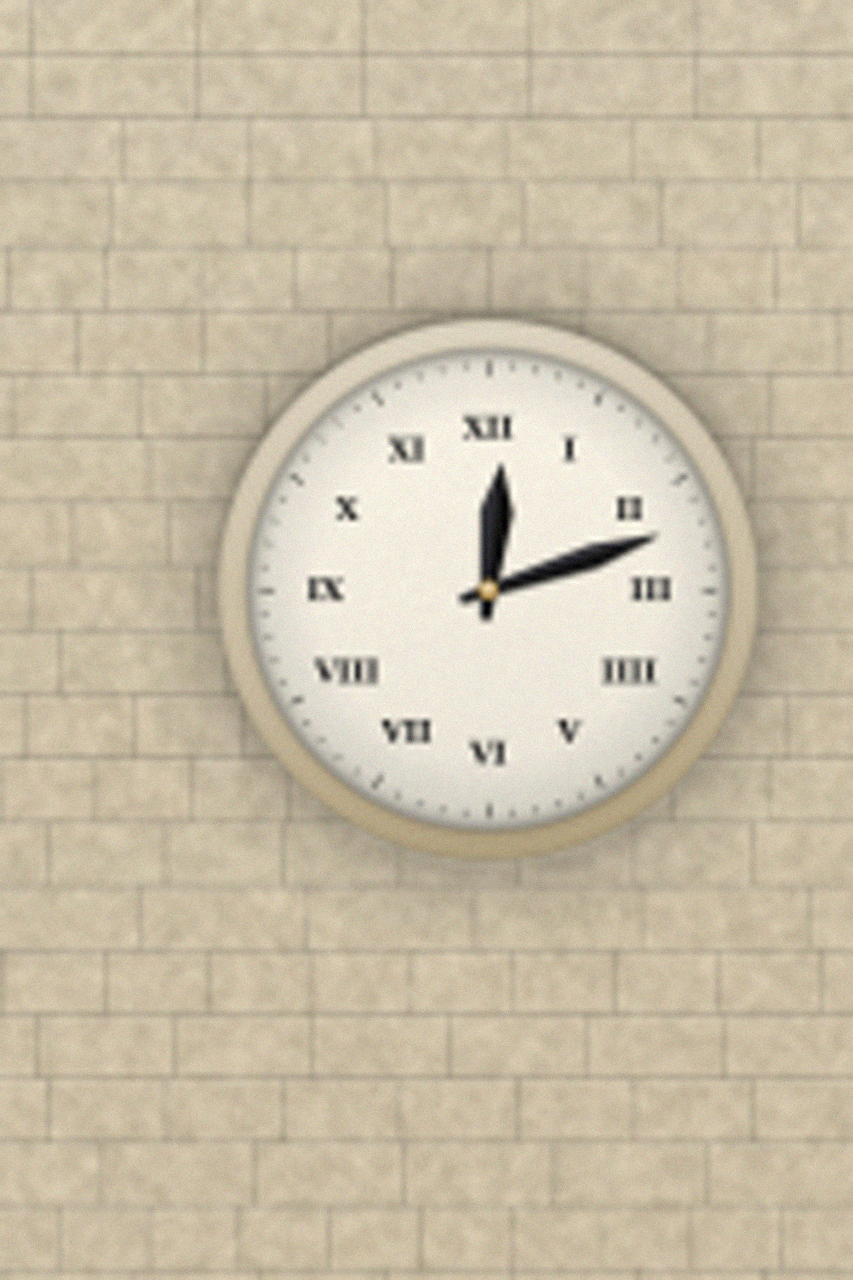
12h12
